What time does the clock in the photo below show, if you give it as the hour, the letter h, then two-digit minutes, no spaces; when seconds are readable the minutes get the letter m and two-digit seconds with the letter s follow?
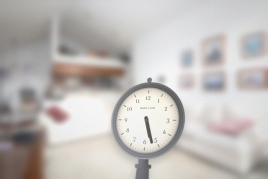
5h27
